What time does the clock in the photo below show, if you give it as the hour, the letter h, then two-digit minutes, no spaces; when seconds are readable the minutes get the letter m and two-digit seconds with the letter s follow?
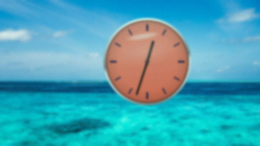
12h33
